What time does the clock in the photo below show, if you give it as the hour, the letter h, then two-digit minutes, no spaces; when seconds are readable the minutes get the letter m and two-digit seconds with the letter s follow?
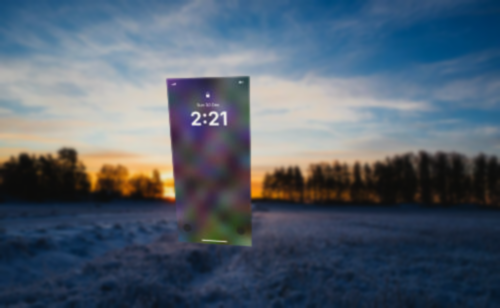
2h21
